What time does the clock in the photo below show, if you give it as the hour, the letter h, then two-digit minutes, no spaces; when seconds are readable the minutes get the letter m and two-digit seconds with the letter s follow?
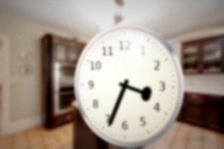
3h34
